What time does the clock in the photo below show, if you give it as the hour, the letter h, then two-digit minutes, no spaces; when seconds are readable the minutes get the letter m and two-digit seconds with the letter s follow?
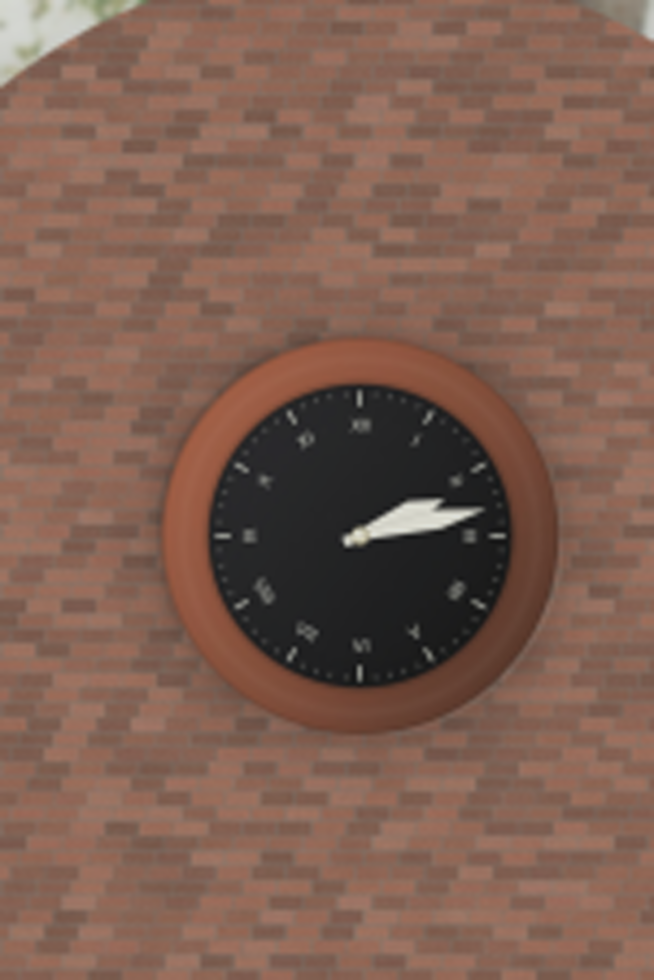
2h13
